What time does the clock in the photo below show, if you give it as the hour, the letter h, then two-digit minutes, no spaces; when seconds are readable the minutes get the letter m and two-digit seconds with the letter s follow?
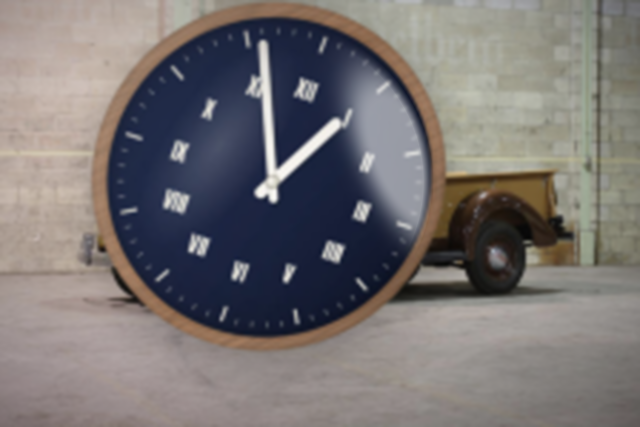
12h56
